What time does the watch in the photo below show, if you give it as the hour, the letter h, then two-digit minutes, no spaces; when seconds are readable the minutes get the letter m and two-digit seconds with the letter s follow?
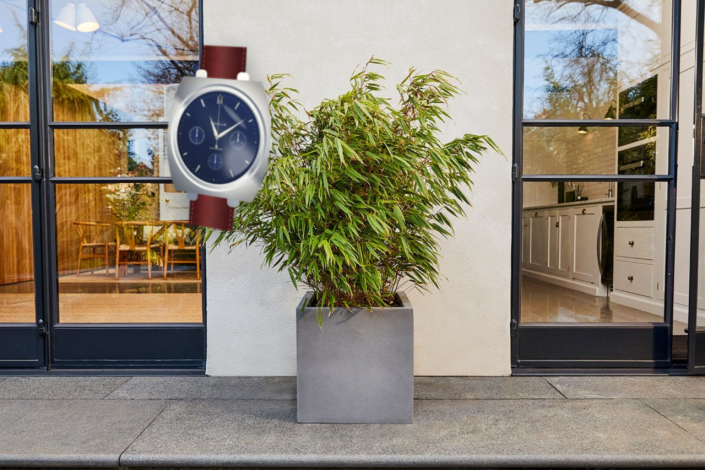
11h09
